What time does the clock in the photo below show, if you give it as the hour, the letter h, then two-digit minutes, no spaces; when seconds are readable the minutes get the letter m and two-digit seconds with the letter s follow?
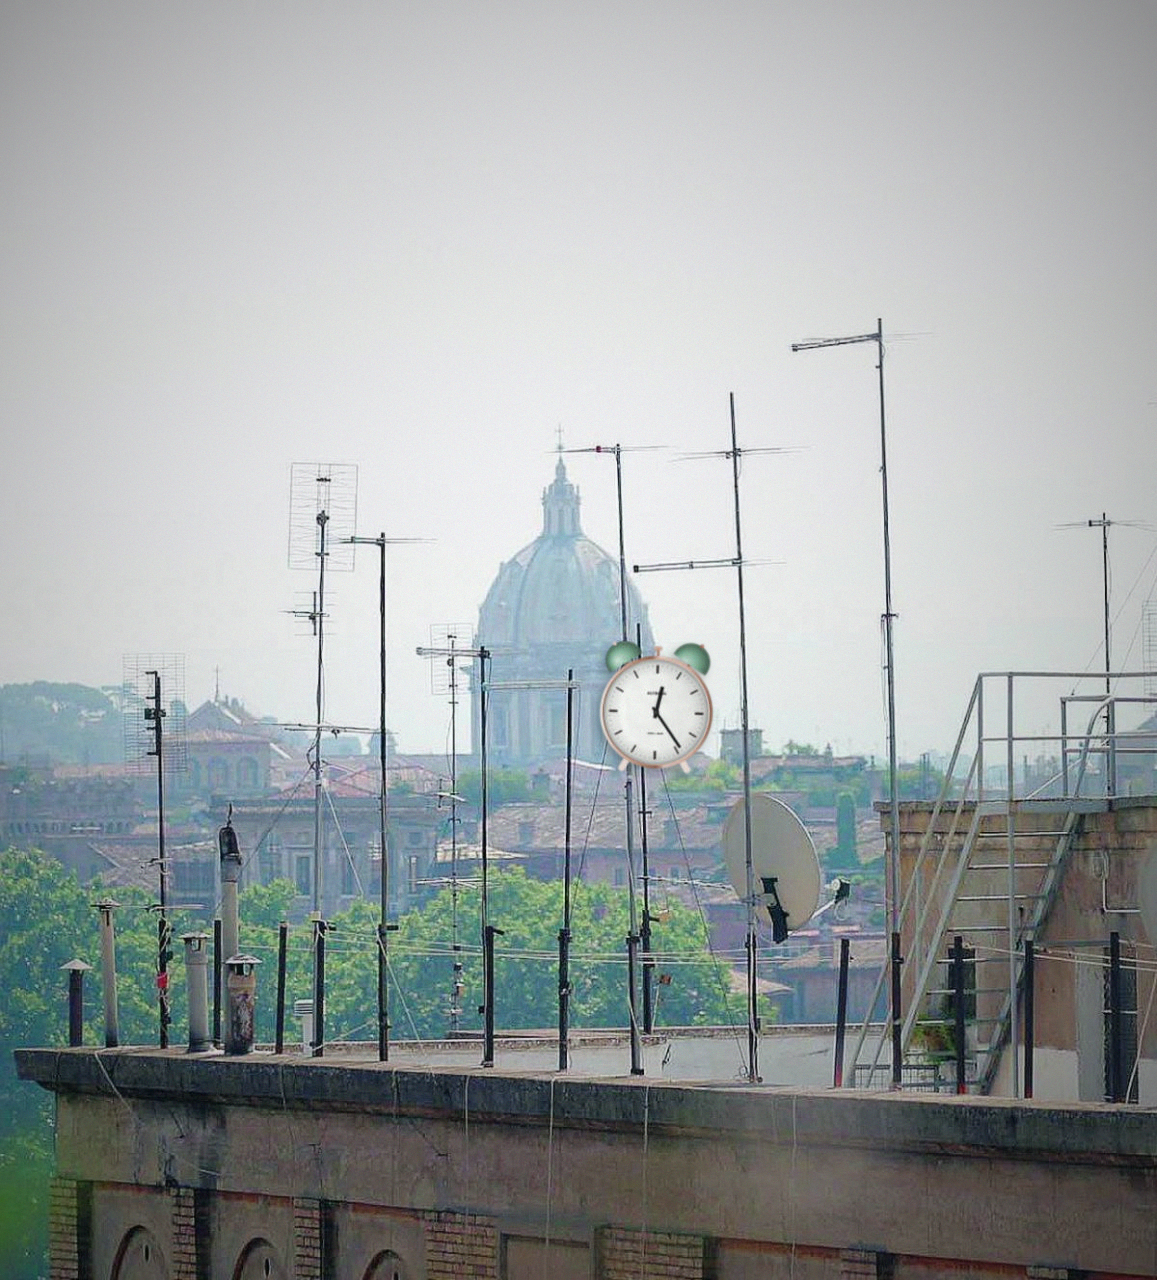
12h24
